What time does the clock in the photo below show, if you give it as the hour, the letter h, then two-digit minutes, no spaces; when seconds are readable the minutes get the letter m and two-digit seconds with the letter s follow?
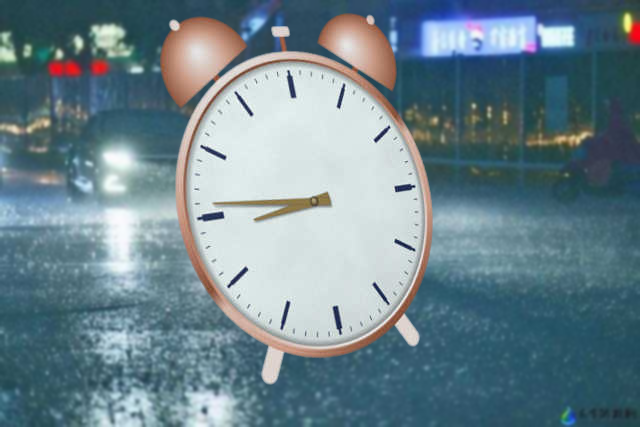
8h46
